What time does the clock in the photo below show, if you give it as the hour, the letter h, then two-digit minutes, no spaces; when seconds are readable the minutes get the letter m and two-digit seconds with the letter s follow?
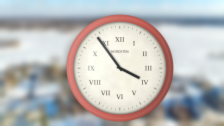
3h54
